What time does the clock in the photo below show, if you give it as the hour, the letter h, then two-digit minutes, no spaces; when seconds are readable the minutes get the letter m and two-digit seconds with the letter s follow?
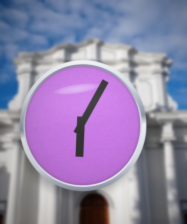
6h05
